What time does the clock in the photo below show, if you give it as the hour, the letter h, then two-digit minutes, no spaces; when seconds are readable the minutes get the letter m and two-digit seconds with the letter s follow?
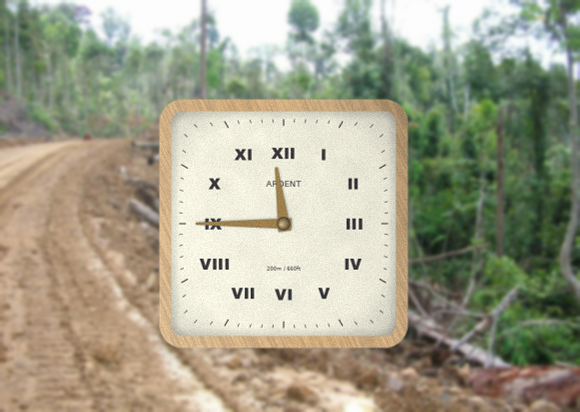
11h45
